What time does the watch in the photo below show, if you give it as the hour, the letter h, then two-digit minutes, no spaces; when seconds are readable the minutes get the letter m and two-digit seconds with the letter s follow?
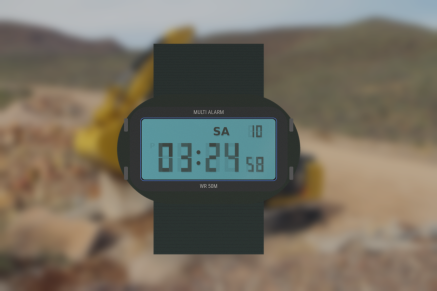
3h24m58s
